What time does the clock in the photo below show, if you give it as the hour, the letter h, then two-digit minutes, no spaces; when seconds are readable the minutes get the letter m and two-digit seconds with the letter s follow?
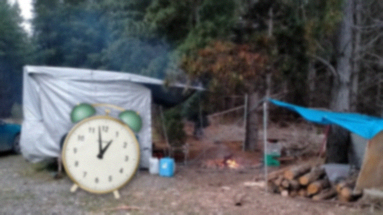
12h58
